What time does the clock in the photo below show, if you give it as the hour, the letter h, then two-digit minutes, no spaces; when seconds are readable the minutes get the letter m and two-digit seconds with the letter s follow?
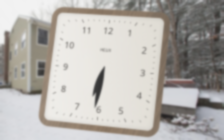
6h31
